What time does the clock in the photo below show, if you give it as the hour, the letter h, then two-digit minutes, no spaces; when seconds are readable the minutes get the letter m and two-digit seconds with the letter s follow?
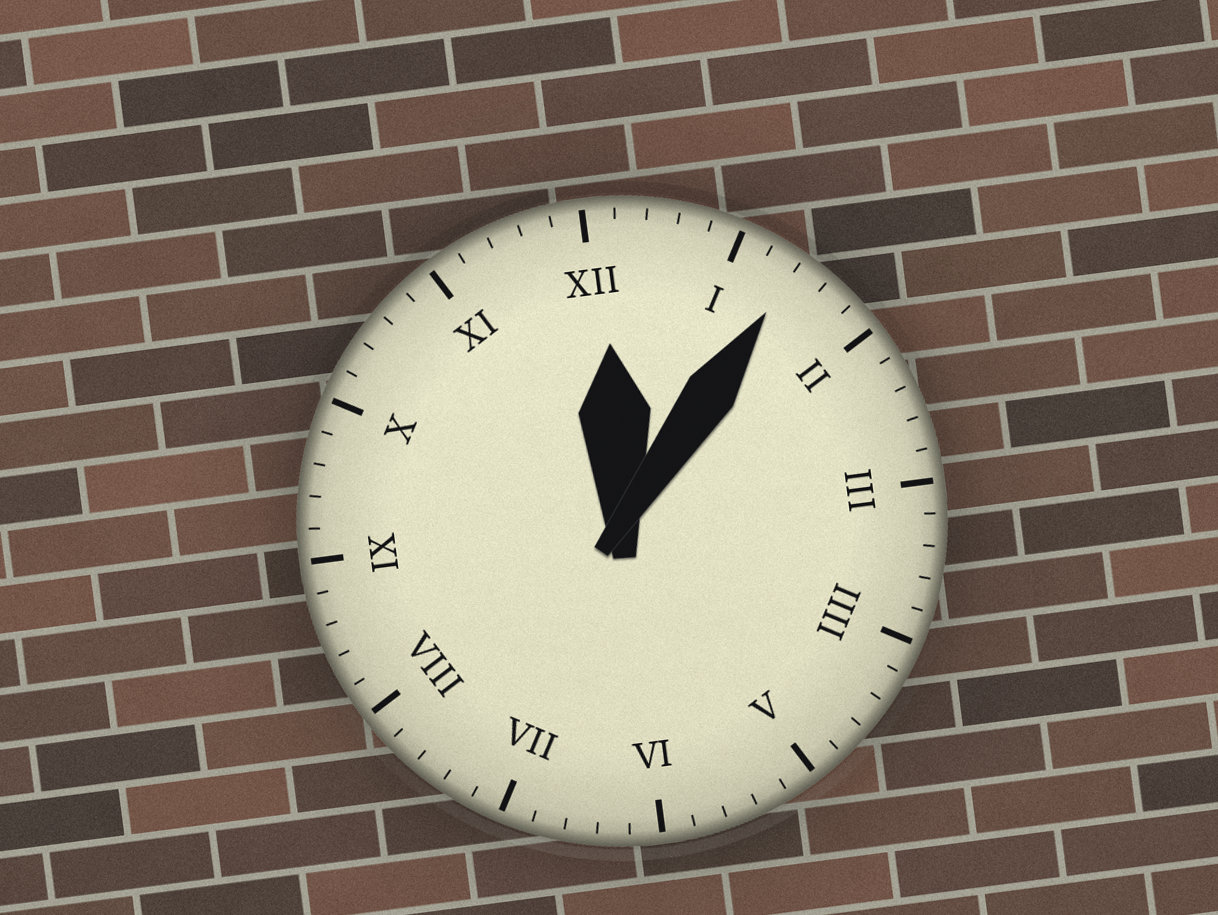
12h07
